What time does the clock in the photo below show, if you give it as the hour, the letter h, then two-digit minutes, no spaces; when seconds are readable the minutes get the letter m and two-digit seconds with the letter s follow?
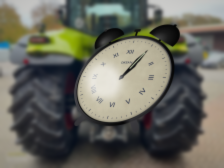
1h05
